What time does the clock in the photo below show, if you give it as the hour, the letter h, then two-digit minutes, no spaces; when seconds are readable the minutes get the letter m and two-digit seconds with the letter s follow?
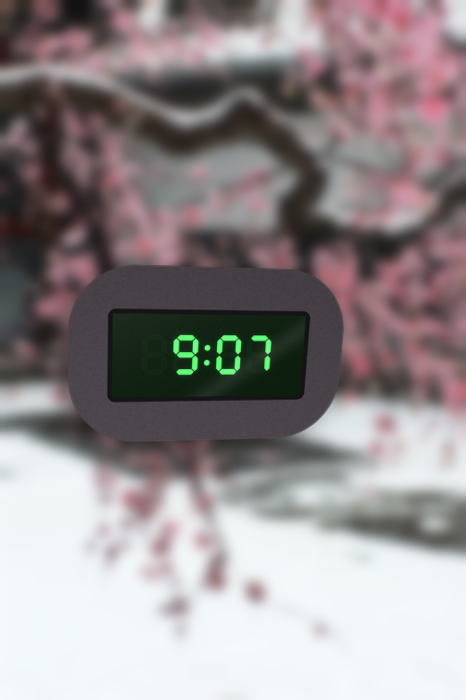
9h07
